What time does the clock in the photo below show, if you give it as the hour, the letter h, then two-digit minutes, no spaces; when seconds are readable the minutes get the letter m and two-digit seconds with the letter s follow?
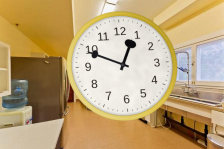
12h49
